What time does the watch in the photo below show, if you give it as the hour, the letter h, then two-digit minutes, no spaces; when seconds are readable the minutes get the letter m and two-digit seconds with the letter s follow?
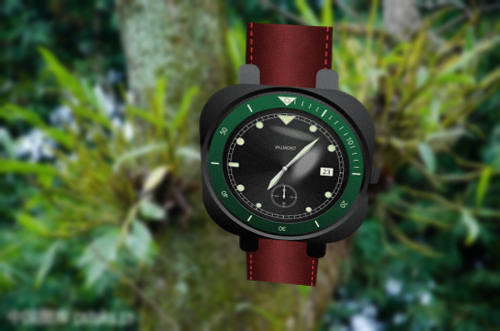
7h07
